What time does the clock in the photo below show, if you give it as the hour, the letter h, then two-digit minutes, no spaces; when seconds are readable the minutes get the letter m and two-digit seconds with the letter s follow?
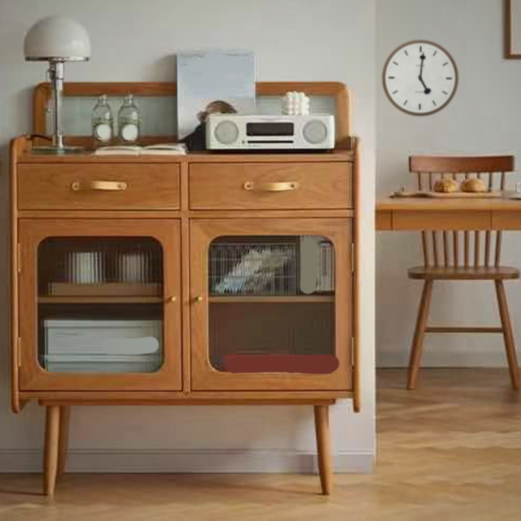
5h01
